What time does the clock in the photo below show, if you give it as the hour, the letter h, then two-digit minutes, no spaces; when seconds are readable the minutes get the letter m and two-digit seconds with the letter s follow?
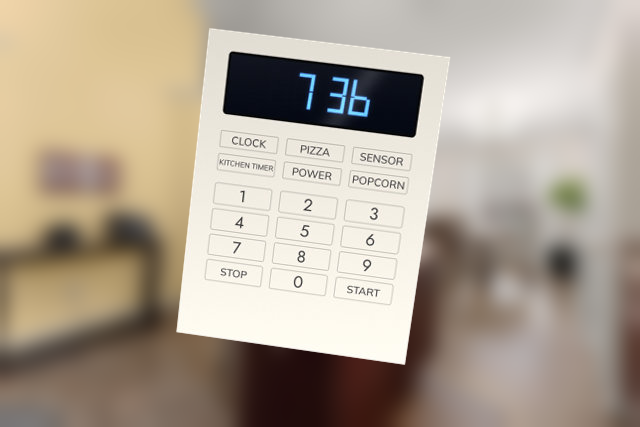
7h36
